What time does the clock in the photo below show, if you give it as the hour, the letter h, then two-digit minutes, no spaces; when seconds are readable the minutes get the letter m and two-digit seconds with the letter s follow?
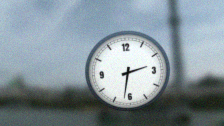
2h32
